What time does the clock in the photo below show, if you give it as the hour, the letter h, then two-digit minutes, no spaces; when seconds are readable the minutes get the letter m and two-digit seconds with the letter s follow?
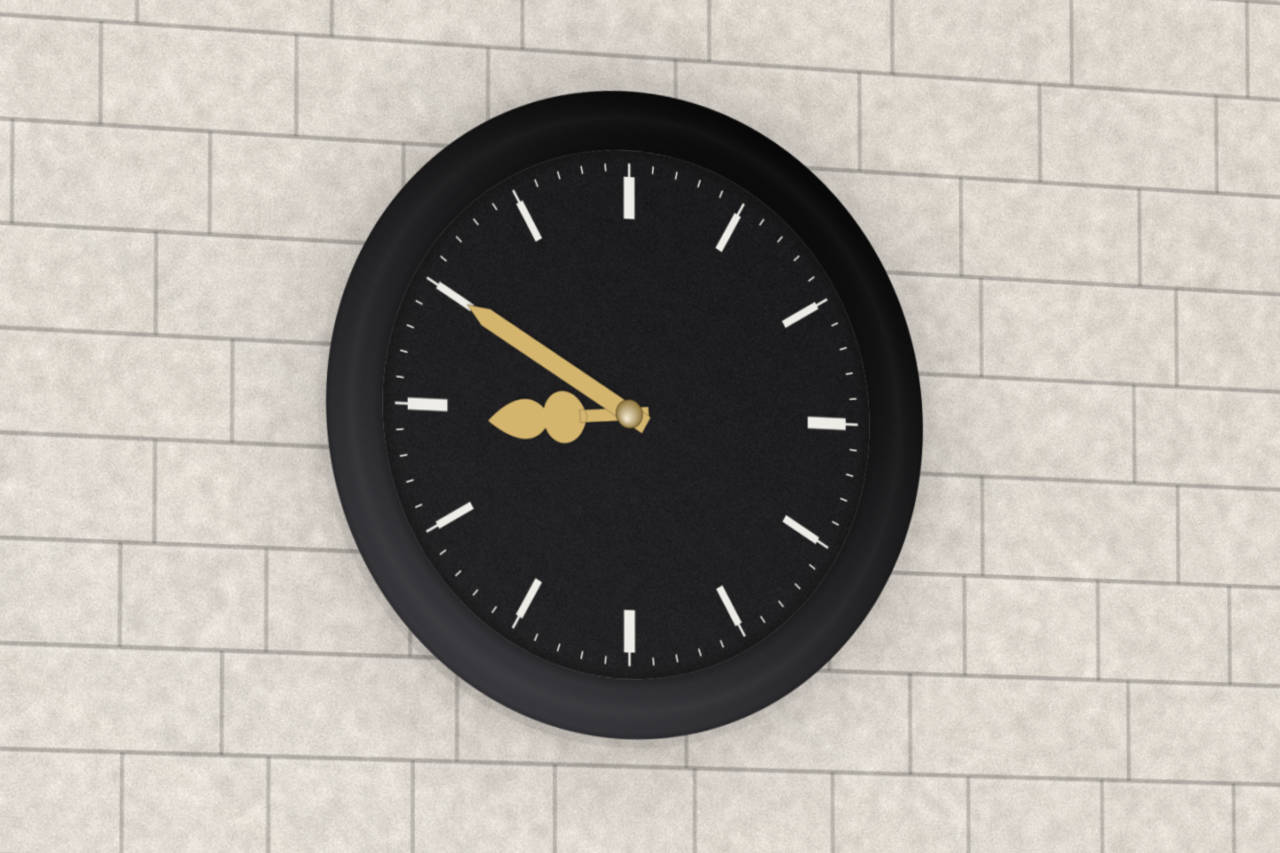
8h50
